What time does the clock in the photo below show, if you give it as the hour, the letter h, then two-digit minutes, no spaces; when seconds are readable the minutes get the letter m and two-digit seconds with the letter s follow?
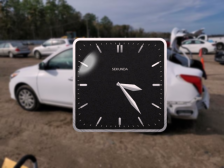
3h24
